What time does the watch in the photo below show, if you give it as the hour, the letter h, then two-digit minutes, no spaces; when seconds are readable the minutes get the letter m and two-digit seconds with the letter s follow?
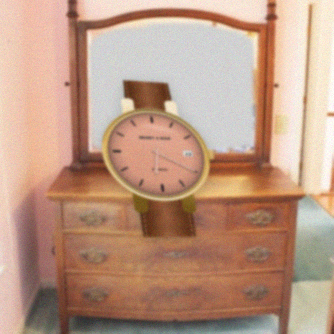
6h20
